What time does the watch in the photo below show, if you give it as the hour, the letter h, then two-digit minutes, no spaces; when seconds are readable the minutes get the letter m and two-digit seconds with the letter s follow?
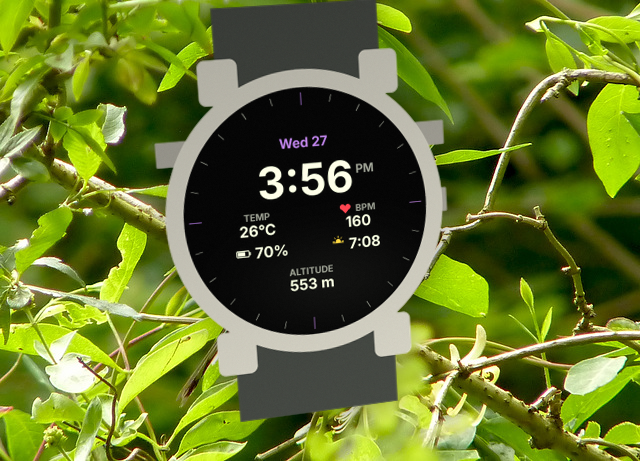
3h56
